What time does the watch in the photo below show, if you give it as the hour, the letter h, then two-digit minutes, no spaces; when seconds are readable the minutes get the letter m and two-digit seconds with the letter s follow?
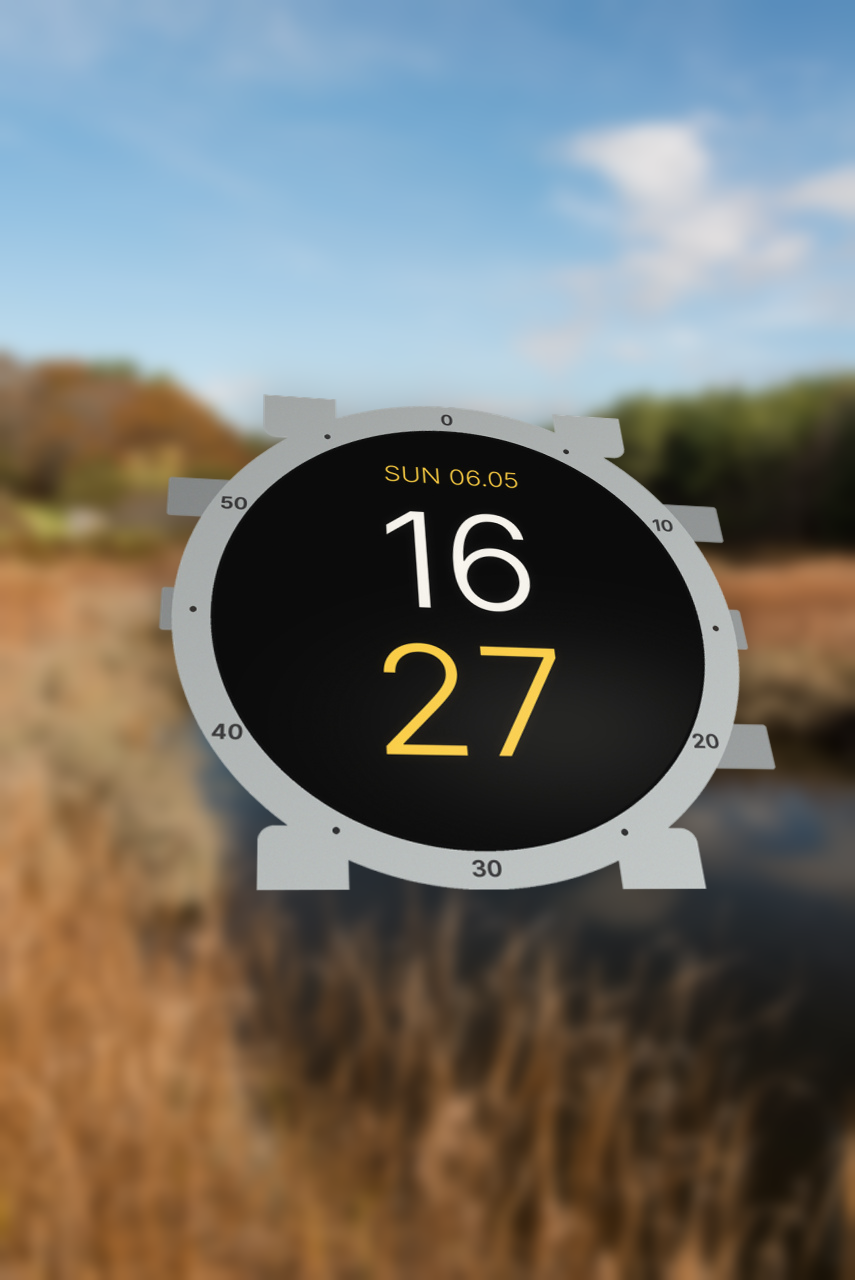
16h27
